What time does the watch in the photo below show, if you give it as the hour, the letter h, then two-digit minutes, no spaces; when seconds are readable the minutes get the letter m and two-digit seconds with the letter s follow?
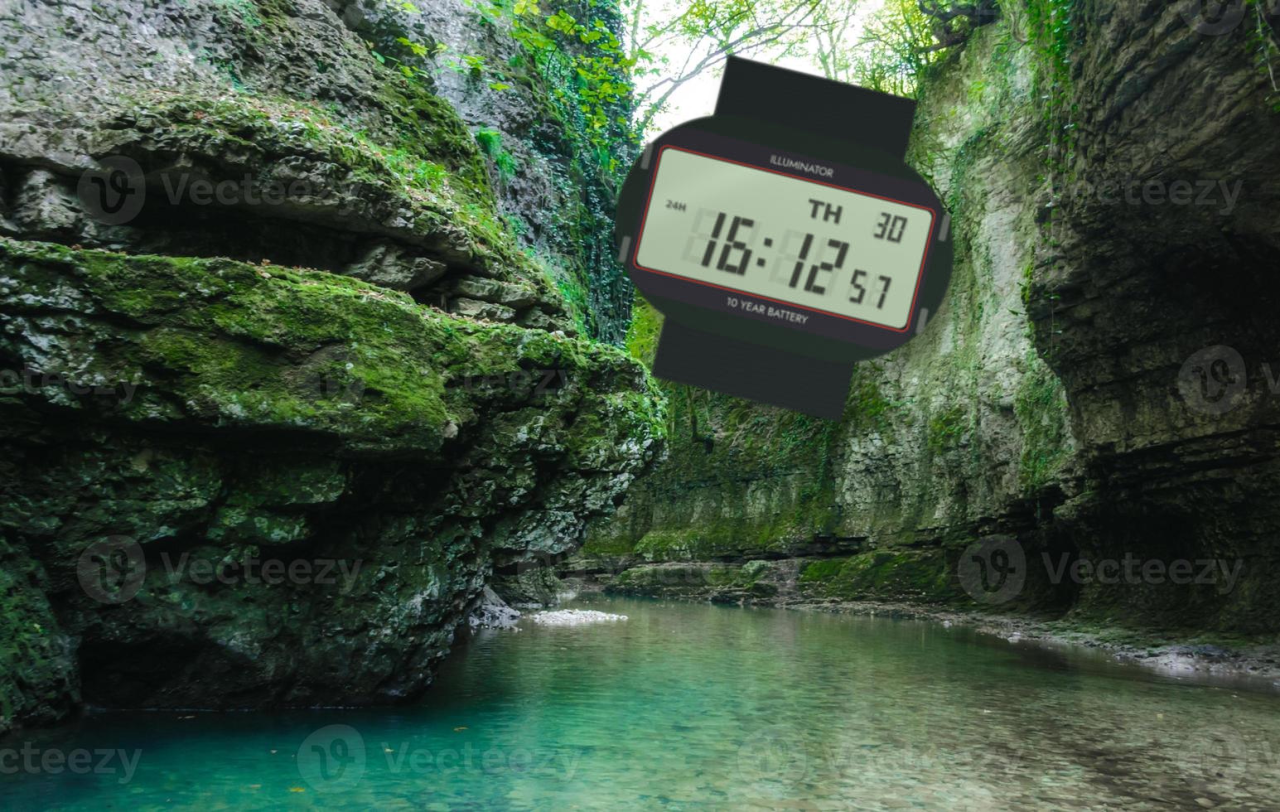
16h12m57s
